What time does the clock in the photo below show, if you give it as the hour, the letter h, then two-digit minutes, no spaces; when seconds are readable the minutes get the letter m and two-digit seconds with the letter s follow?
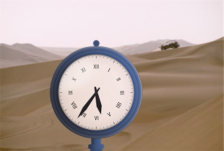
5h36
